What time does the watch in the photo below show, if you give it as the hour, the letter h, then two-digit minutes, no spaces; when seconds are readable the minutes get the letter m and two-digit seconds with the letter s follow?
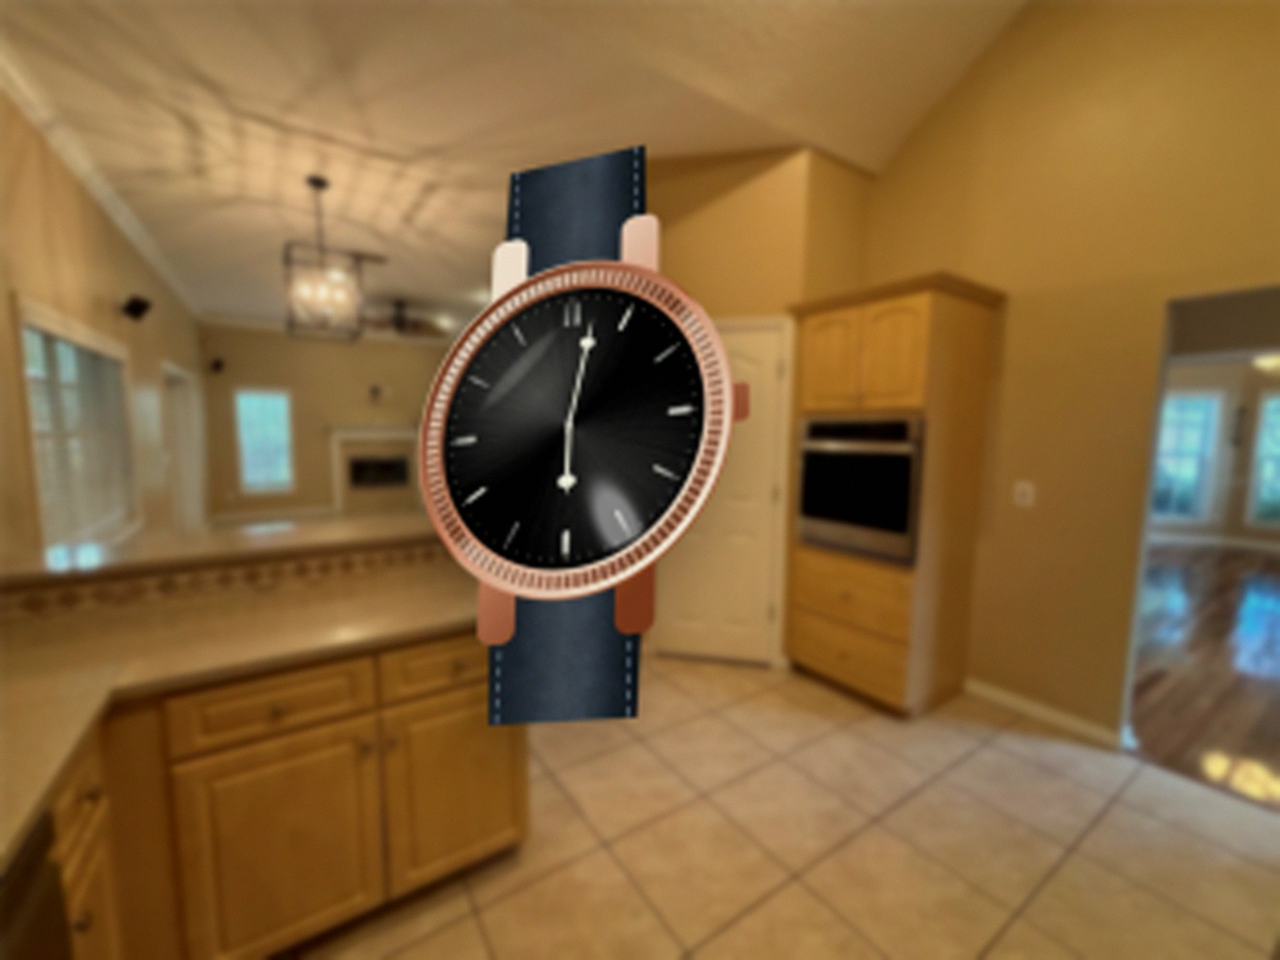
6h02
